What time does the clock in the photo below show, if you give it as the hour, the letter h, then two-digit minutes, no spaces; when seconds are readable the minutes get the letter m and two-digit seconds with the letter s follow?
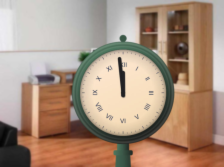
11h59
